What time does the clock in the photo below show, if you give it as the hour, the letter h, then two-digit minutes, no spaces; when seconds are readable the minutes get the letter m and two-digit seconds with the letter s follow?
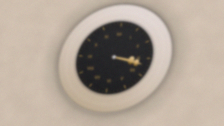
3h17
